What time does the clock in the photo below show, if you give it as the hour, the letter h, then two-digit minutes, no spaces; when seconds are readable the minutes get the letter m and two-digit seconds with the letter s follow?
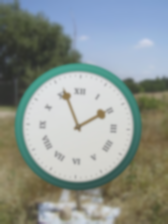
1h56
